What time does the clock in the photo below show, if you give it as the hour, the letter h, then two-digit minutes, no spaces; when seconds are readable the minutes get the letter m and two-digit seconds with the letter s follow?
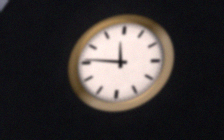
11h46
